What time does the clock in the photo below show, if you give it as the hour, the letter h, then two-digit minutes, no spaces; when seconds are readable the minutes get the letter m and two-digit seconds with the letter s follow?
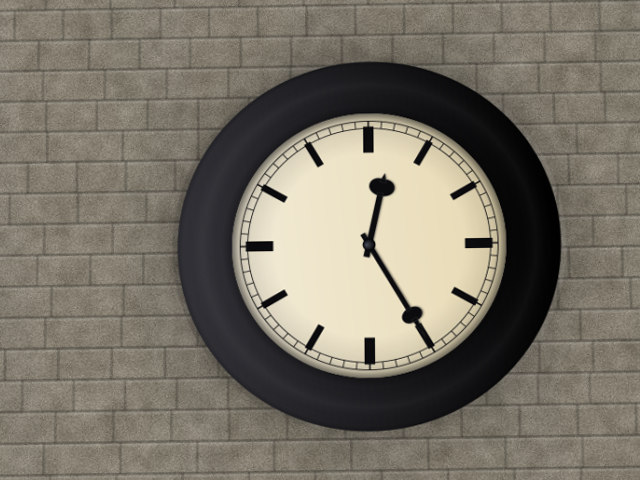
12h25
